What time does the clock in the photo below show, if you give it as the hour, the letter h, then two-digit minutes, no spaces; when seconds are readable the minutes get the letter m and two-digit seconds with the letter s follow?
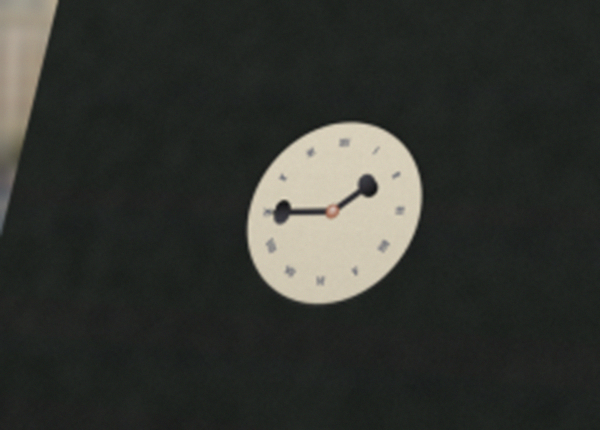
1h45
